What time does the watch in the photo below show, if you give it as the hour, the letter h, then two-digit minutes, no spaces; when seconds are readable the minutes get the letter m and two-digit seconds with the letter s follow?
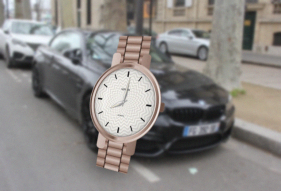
8h01
